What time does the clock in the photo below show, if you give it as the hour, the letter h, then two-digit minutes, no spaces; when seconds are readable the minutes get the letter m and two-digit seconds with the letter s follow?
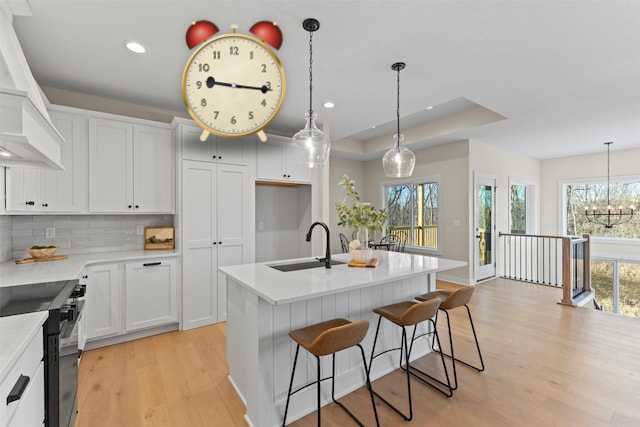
9h16
